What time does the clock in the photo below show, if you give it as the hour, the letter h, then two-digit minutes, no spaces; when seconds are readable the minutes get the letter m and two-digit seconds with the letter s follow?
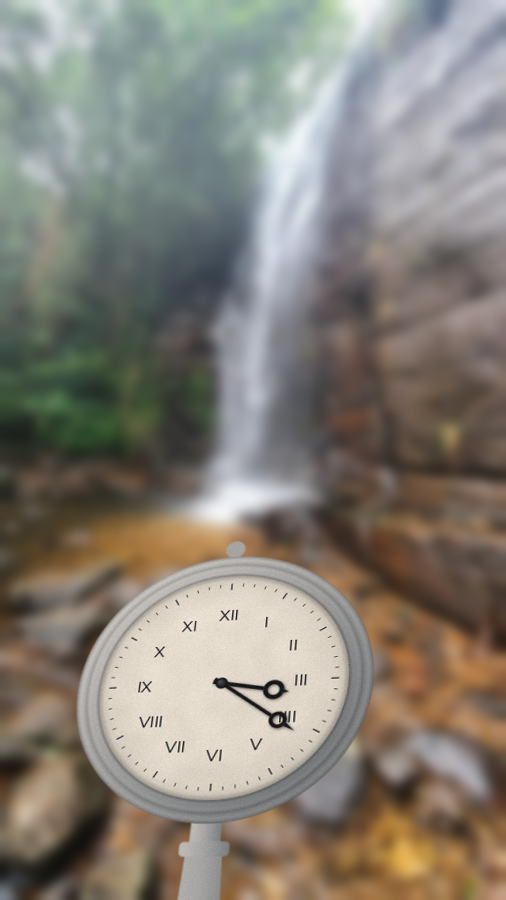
3h21
